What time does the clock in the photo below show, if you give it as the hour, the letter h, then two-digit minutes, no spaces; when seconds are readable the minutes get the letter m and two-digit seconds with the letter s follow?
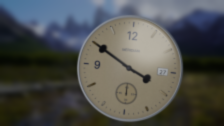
3h50
